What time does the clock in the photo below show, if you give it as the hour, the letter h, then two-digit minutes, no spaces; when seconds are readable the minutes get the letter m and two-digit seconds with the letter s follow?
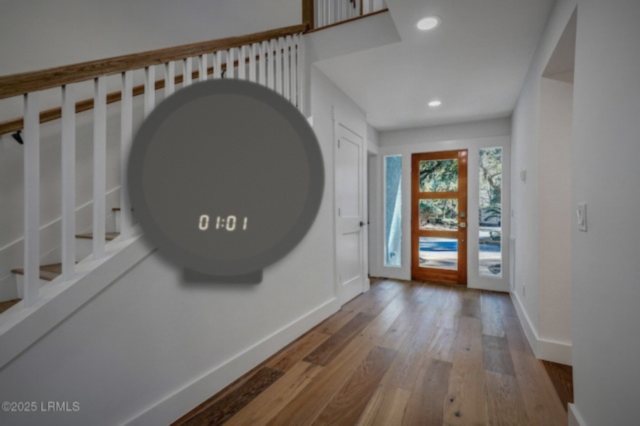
1h01
